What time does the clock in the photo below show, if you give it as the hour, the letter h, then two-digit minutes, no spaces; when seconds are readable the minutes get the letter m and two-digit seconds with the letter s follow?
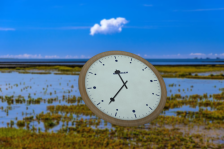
11h38
